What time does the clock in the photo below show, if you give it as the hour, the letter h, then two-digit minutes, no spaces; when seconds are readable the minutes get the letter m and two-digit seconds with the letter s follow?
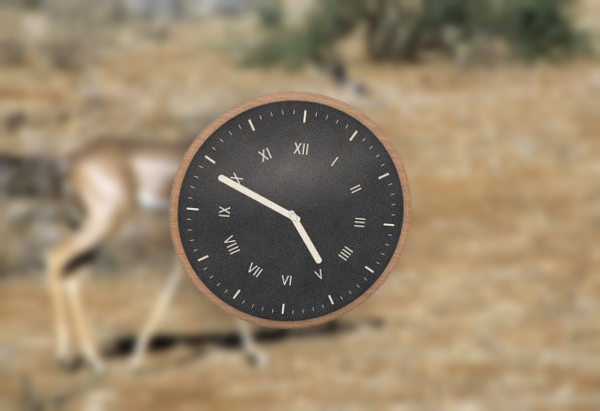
4h49
